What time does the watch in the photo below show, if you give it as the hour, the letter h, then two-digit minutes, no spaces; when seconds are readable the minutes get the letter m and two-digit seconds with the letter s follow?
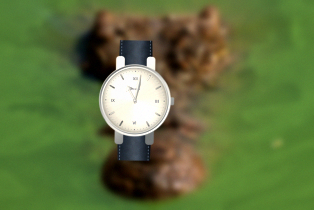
11h02
